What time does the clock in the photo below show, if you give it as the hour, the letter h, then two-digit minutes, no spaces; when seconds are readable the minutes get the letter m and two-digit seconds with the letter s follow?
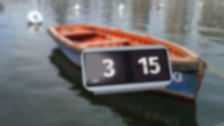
3h15
